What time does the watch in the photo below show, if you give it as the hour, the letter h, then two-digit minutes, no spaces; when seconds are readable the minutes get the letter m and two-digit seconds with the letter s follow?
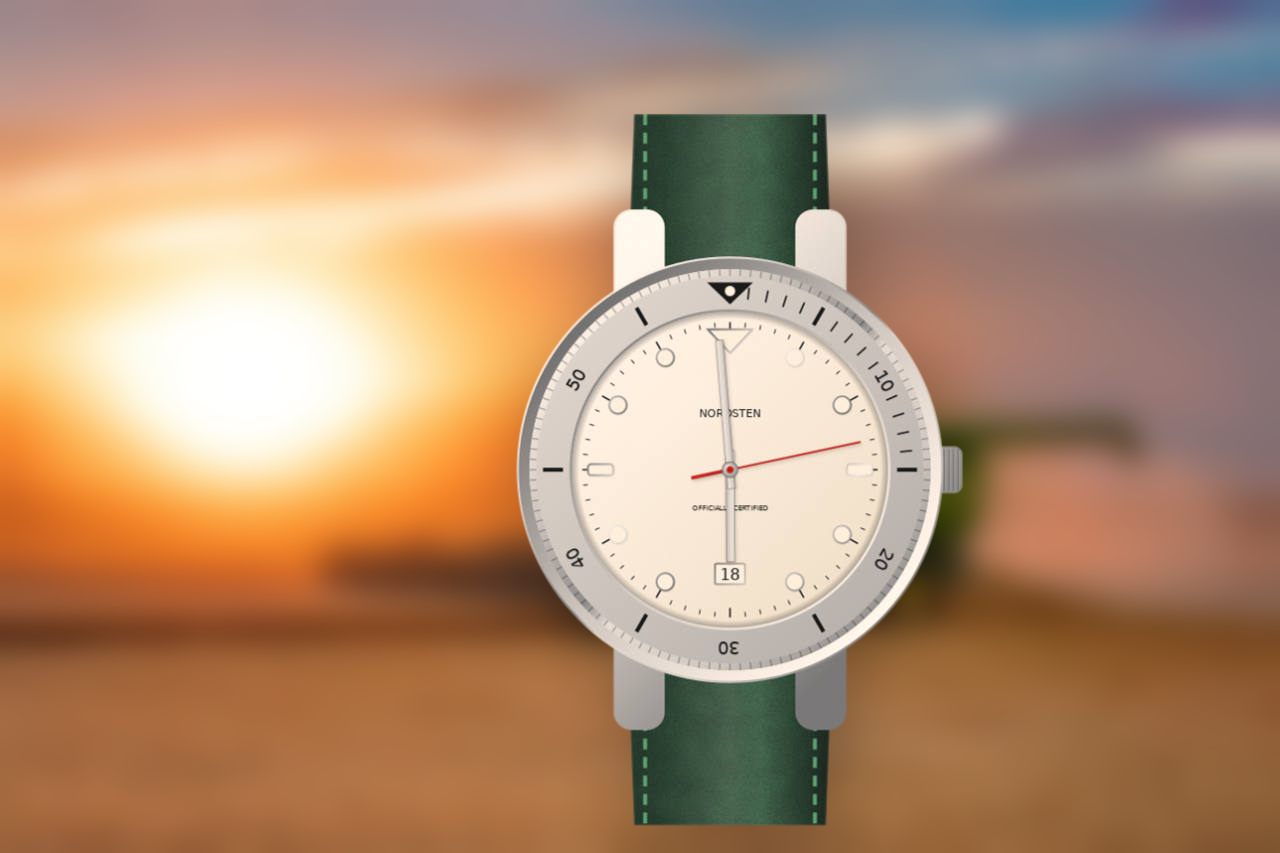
5h59m13s
